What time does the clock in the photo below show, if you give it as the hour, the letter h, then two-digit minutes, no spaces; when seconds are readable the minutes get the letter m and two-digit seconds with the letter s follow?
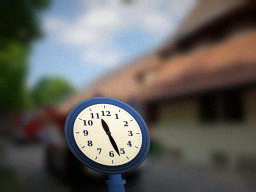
11h27
